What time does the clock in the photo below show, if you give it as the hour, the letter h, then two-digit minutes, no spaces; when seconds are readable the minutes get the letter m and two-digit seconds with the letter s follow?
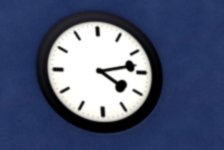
4h13
